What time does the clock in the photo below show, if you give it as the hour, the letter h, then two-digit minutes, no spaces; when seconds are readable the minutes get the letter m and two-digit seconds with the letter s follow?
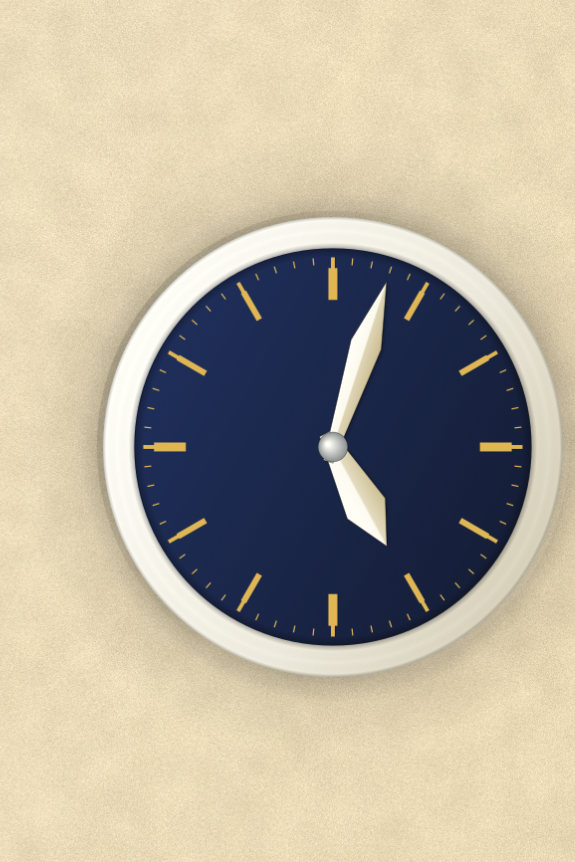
5h03
